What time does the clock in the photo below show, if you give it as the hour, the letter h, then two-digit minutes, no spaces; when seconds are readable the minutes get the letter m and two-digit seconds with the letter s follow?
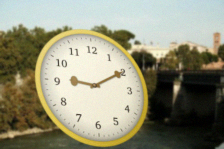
9h10
